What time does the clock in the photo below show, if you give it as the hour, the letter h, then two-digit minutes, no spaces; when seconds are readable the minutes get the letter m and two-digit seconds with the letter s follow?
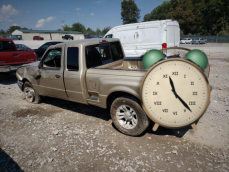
11h23
